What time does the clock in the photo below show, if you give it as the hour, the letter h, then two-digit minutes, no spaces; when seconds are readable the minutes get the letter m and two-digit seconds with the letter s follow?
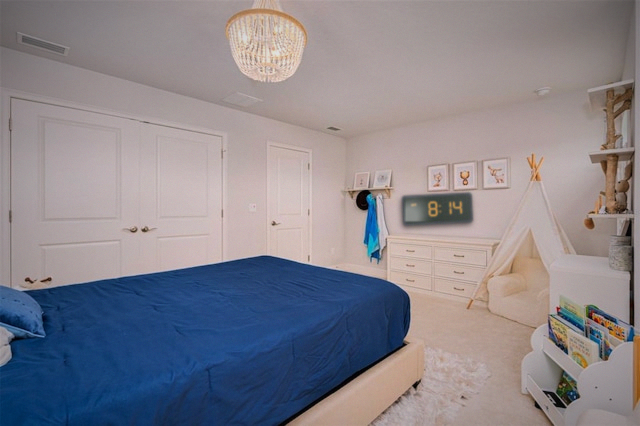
8h14
